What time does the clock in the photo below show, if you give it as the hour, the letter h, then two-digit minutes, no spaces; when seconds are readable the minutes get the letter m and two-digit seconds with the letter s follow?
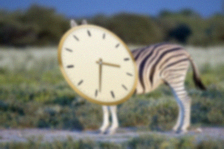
3h34
